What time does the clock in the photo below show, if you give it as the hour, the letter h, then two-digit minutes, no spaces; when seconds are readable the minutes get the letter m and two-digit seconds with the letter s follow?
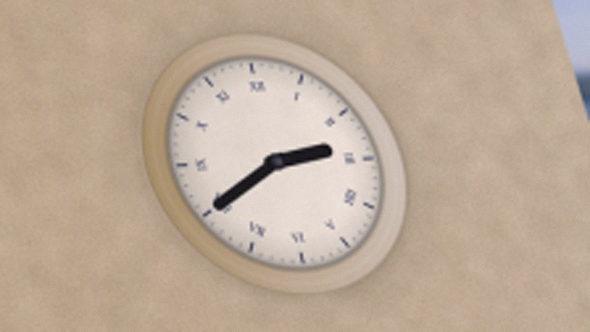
2h40
